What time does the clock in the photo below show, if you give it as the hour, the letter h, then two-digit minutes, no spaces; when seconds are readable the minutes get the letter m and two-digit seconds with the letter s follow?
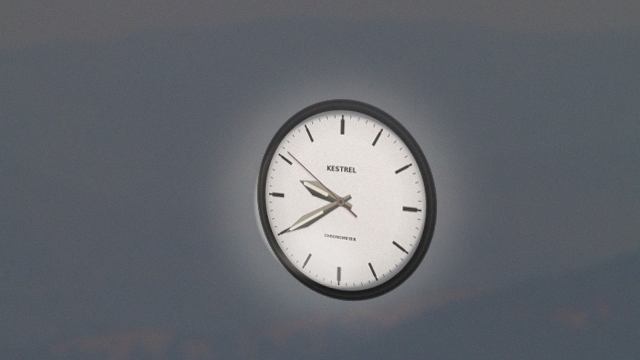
9h39m51s
